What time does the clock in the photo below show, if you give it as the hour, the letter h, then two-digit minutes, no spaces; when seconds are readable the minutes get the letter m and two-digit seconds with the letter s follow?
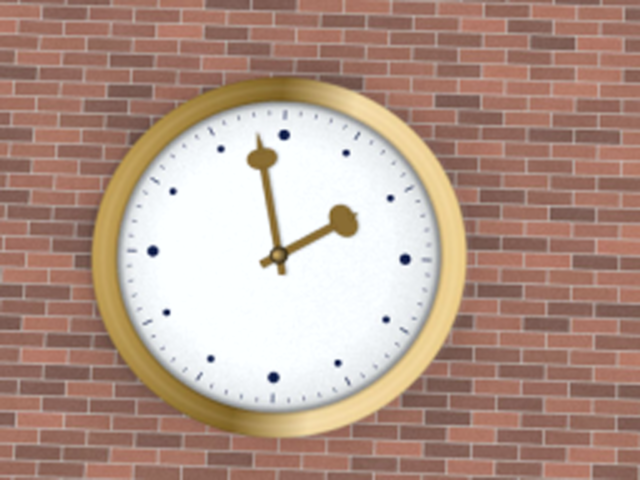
1h58
